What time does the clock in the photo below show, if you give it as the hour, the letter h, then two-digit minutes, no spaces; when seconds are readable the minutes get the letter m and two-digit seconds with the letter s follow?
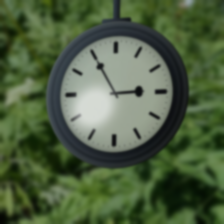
2h55
